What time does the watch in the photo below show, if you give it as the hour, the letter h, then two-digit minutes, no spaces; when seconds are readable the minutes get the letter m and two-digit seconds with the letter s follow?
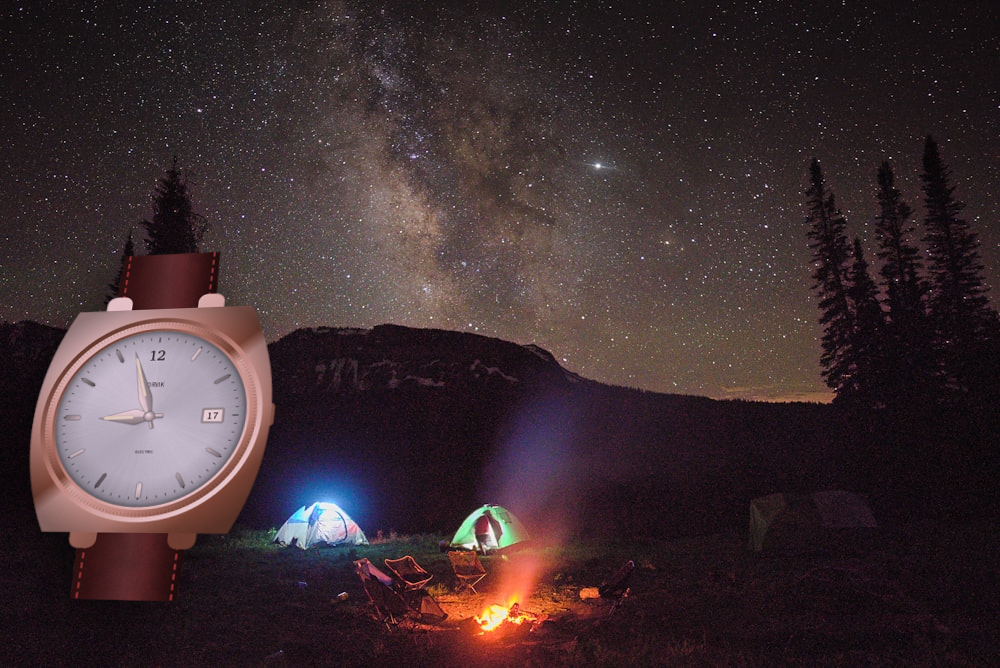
8h57
